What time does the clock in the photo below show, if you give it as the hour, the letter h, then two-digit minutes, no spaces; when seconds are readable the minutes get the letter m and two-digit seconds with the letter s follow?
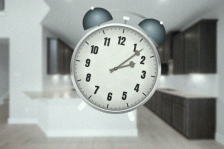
2h07
